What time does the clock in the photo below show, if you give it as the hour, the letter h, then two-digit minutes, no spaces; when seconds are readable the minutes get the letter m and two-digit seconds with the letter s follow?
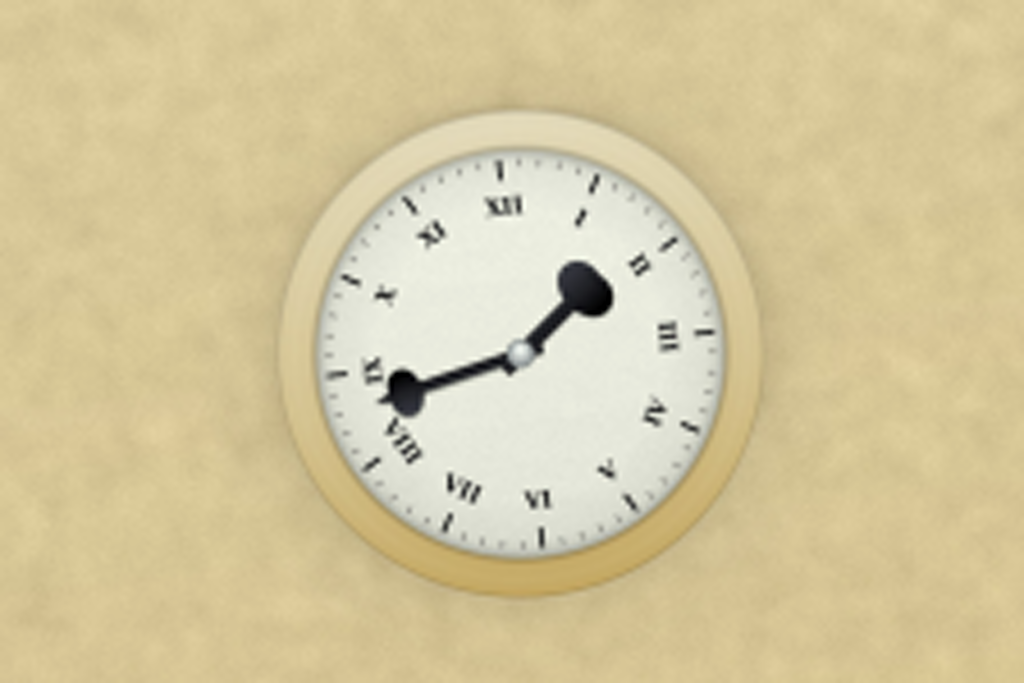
1h43
